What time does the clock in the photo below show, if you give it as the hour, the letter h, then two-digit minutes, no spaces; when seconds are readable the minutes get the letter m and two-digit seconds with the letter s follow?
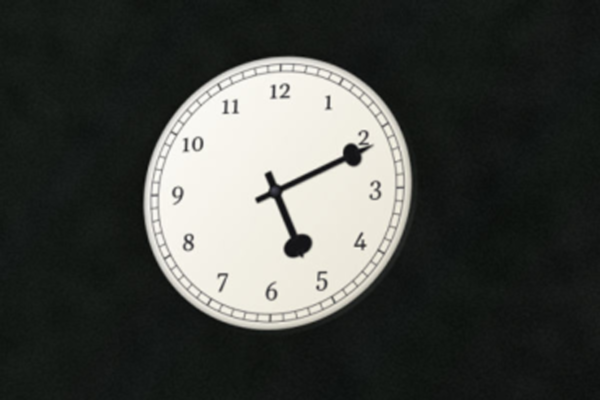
5h11
